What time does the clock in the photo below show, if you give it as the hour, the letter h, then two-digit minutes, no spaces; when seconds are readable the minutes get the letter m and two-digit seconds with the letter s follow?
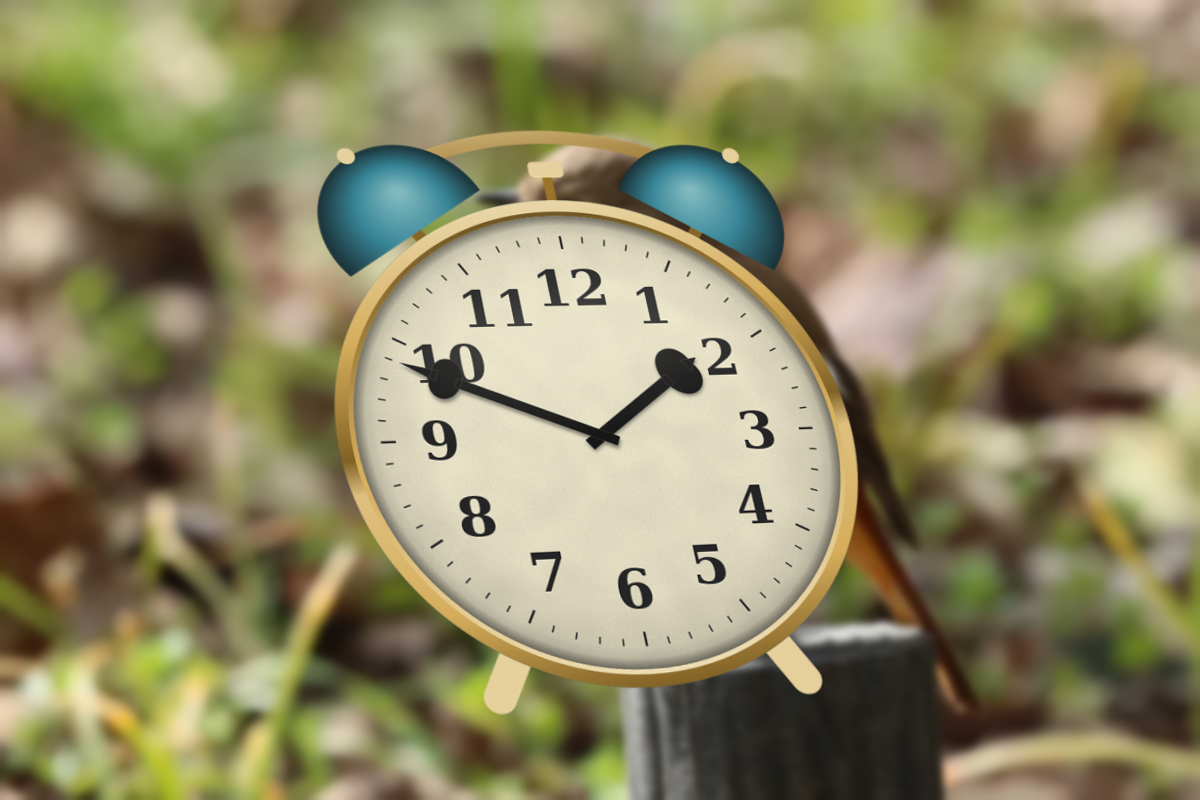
1h49
